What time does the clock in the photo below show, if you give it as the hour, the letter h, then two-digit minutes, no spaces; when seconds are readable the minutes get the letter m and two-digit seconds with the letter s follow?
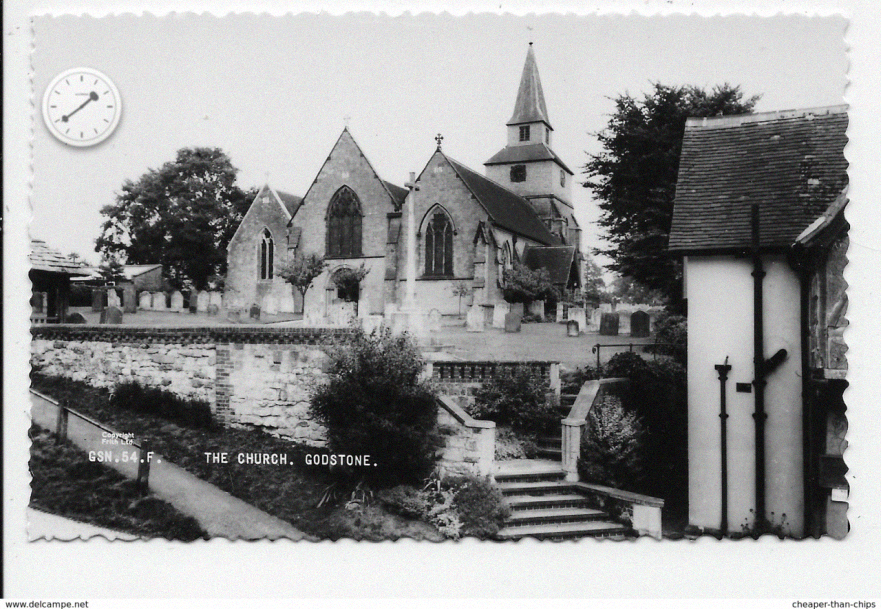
1h39
